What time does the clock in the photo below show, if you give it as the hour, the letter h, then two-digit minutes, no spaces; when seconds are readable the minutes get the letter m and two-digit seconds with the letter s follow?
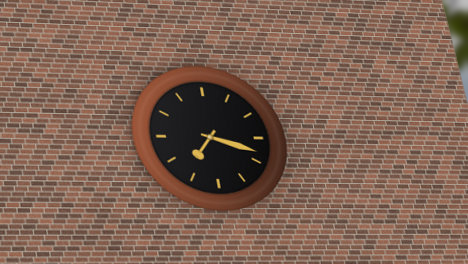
7h18
